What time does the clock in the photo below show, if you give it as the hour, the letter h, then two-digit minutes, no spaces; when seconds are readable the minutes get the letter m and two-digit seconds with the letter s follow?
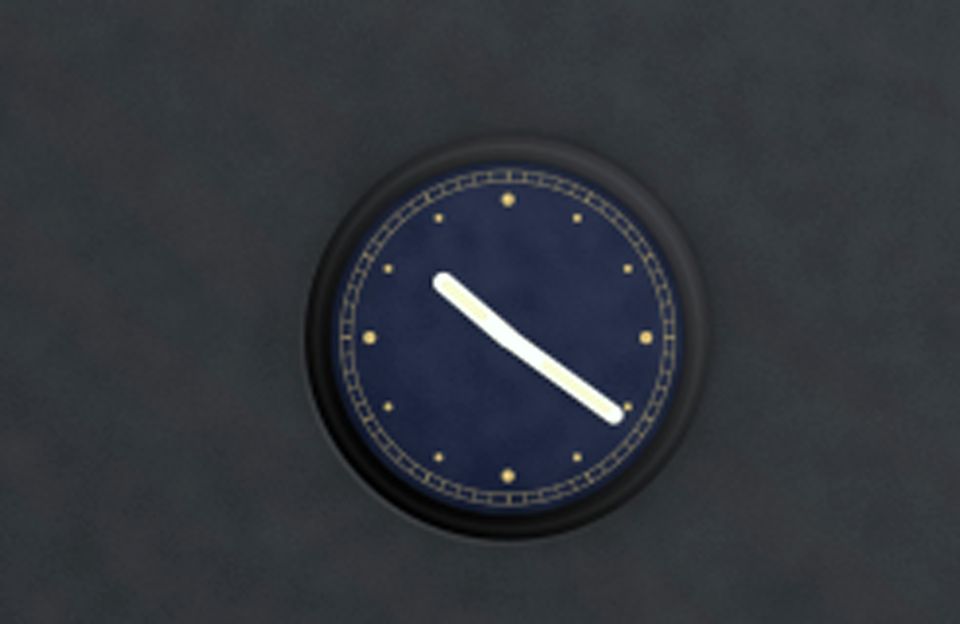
10h21
